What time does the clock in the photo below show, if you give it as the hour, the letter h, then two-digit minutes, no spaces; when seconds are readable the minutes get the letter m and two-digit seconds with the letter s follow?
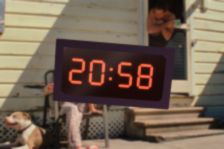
20h58
